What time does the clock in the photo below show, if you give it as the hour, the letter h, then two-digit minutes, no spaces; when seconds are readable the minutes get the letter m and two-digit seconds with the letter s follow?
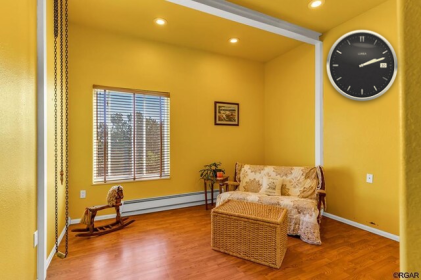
2h12
